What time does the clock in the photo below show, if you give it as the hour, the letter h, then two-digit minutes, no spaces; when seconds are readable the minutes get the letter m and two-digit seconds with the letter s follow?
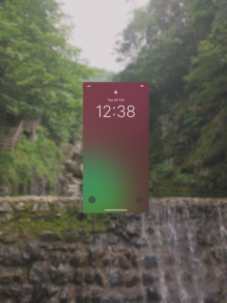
12h38
